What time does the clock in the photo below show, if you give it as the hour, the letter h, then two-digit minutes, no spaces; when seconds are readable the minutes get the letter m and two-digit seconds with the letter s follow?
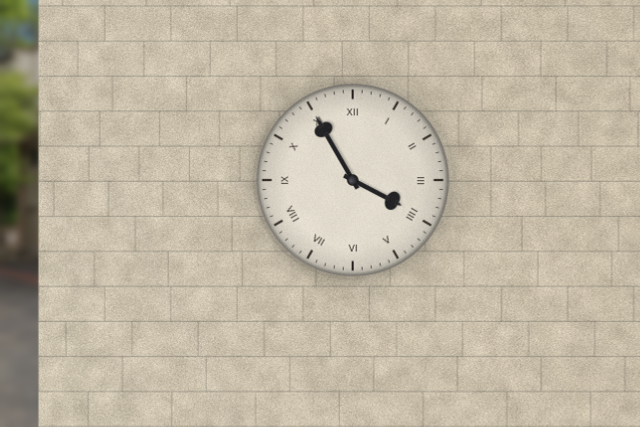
3h55
